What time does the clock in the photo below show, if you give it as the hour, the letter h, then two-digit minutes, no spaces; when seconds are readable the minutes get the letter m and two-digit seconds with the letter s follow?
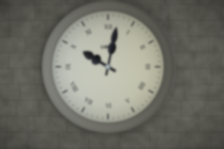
10h02
